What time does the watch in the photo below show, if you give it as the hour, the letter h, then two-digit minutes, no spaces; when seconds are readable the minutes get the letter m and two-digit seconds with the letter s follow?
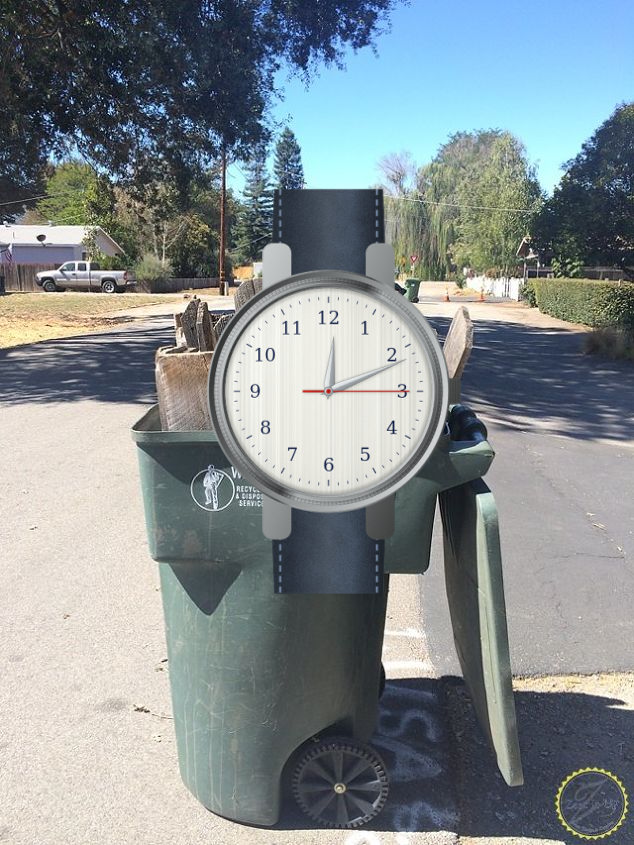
12h11m15s
